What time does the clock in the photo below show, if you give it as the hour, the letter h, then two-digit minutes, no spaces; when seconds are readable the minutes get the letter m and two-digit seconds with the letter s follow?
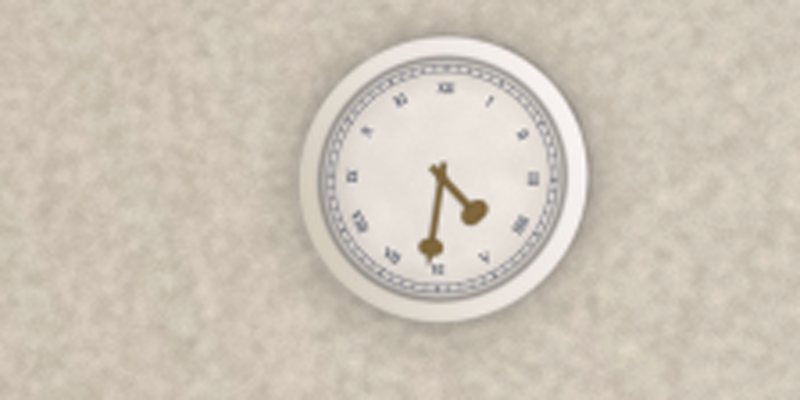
4h31
